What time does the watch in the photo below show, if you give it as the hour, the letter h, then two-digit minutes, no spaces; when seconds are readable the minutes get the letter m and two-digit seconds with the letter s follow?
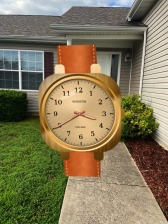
3h40
